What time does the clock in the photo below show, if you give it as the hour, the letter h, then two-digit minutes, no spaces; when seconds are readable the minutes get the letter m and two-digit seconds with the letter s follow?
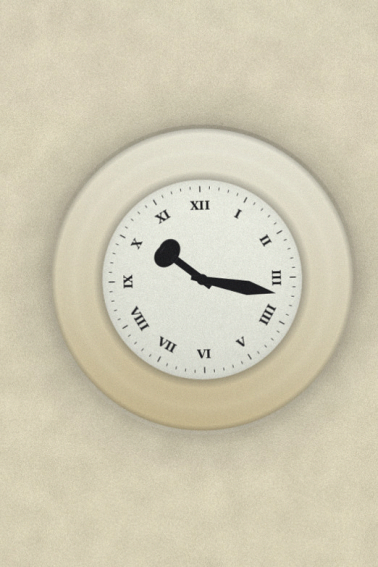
10h17
